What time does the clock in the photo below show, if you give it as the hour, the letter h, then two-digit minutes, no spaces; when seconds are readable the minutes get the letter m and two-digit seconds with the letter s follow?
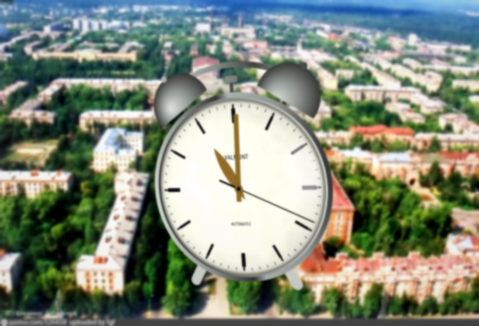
11h00m19s
